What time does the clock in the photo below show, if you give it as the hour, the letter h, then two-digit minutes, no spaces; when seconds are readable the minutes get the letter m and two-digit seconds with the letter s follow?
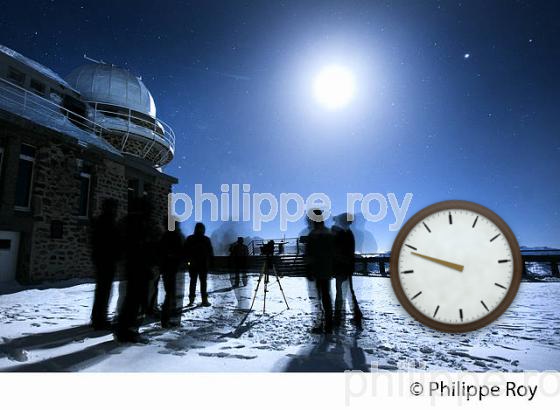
9h49
